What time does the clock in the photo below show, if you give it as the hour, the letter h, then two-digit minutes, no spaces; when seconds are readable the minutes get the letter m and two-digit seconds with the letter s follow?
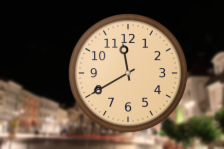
11h40
